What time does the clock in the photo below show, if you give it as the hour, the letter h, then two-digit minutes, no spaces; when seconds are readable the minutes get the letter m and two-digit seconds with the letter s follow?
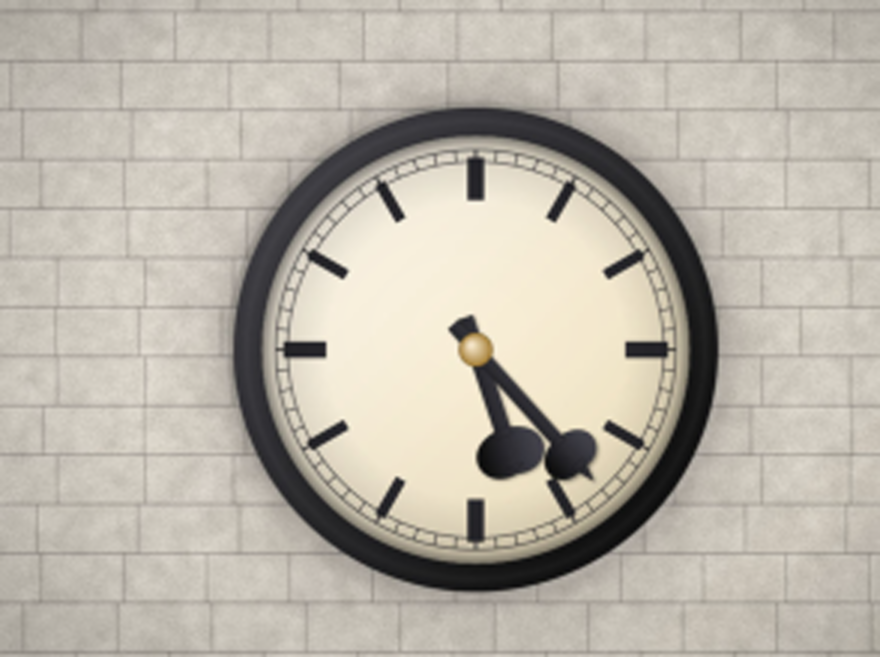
5h23
